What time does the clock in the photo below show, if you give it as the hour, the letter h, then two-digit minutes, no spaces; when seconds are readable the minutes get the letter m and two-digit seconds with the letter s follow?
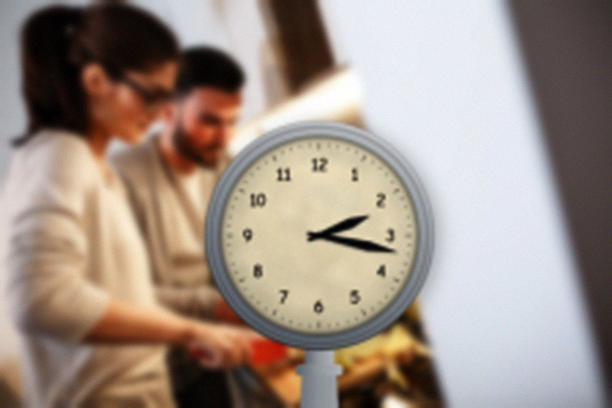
2h17
